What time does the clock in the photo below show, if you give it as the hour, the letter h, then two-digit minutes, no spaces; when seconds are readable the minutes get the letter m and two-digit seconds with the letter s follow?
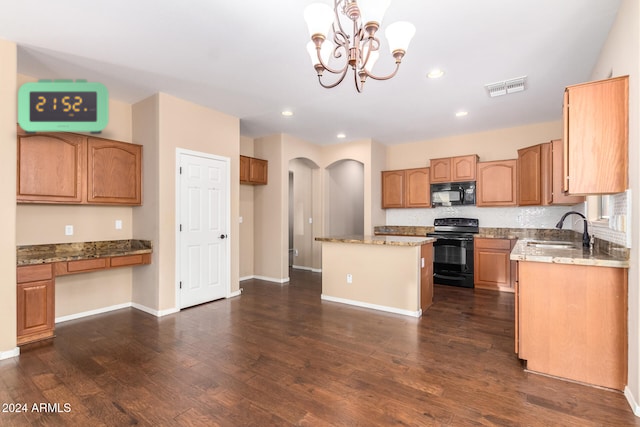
21h52
